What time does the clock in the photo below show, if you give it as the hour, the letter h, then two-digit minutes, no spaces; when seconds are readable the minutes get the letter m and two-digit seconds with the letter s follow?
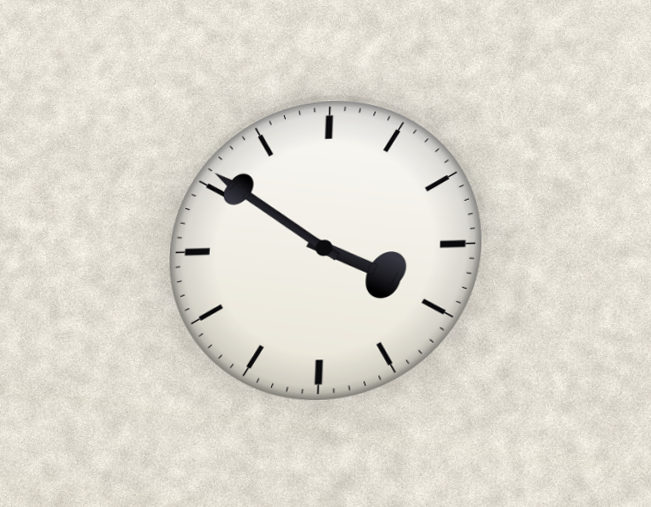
3h51
